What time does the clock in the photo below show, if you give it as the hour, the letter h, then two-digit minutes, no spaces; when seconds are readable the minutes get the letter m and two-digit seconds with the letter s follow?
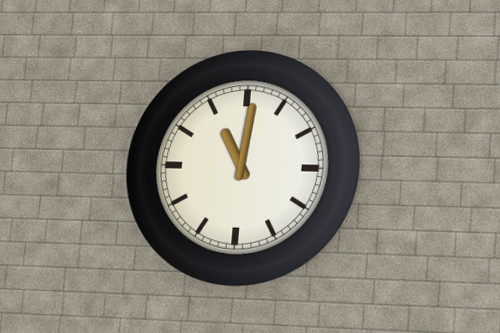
11h01
